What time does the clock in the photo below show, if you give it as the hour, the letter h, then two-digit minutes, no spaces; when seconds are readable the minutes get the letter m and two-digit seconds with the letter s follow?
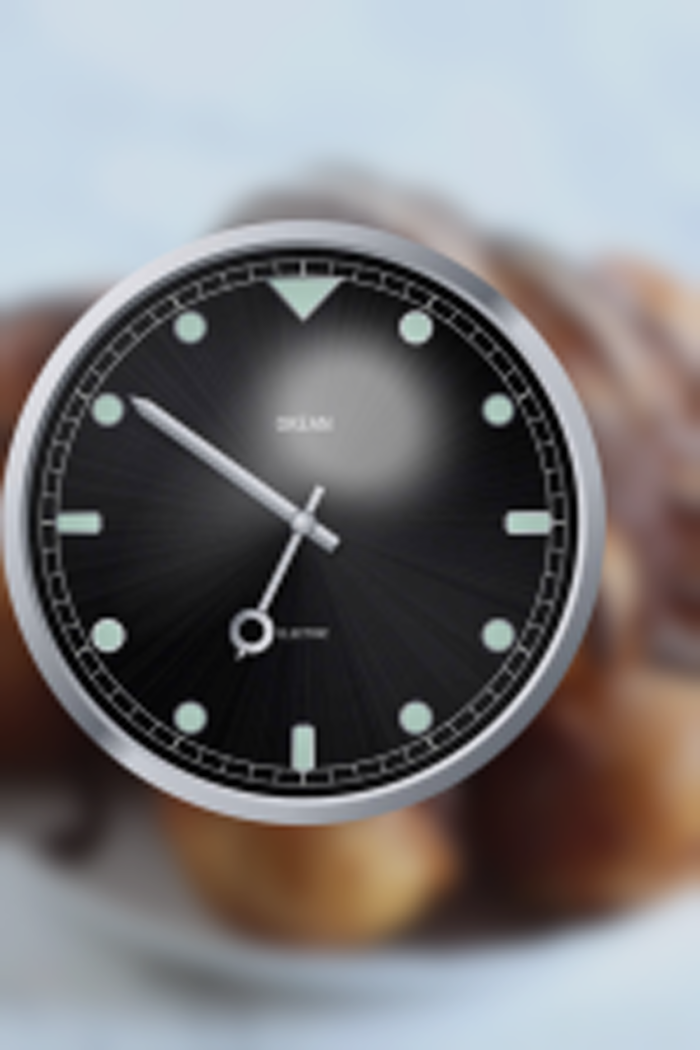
6h51
